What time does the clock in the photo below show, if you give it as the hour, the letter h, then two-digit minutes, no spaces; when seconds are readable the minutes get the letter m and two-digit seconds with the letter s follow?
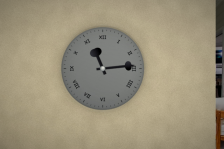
11h14
